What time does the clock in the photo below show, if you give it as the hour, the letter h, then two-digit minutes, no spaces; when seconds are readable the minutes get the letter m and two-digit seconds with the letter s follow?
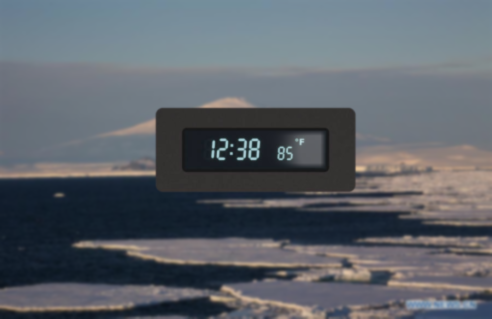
12h38
